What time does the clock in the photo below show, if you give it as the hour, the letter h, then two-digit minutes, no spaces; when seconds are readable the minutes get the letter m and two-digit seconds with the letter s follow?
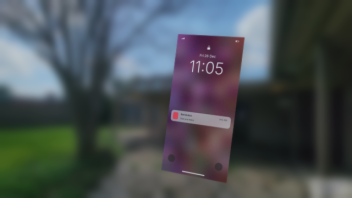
11h05
